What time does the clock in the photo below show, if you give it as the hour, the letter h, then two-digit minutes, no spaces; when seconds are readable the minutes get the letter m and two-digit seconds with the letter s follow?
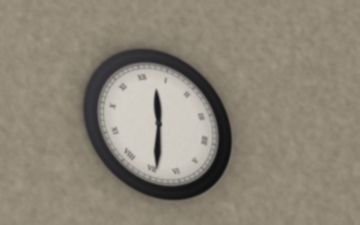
12h34
